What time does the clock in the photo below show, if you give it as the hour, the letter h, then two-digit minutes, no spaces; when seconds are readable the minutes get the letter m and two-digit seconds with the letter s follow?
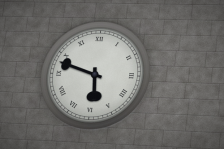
5h48
